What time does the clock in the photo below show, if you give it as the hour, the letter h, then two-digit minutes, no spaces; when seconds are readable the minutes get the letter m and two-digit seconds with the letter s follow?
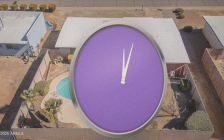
12h03
